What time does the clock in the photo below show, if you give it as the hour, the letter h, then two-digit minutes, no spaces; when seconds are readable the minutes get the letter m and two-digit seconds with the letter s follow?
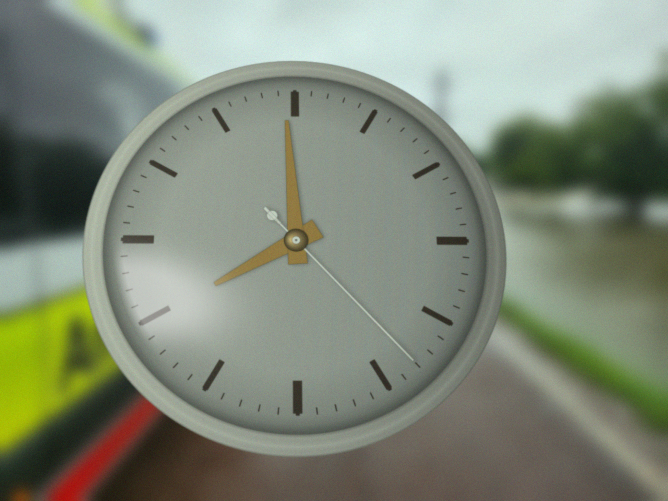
7h59m23s
